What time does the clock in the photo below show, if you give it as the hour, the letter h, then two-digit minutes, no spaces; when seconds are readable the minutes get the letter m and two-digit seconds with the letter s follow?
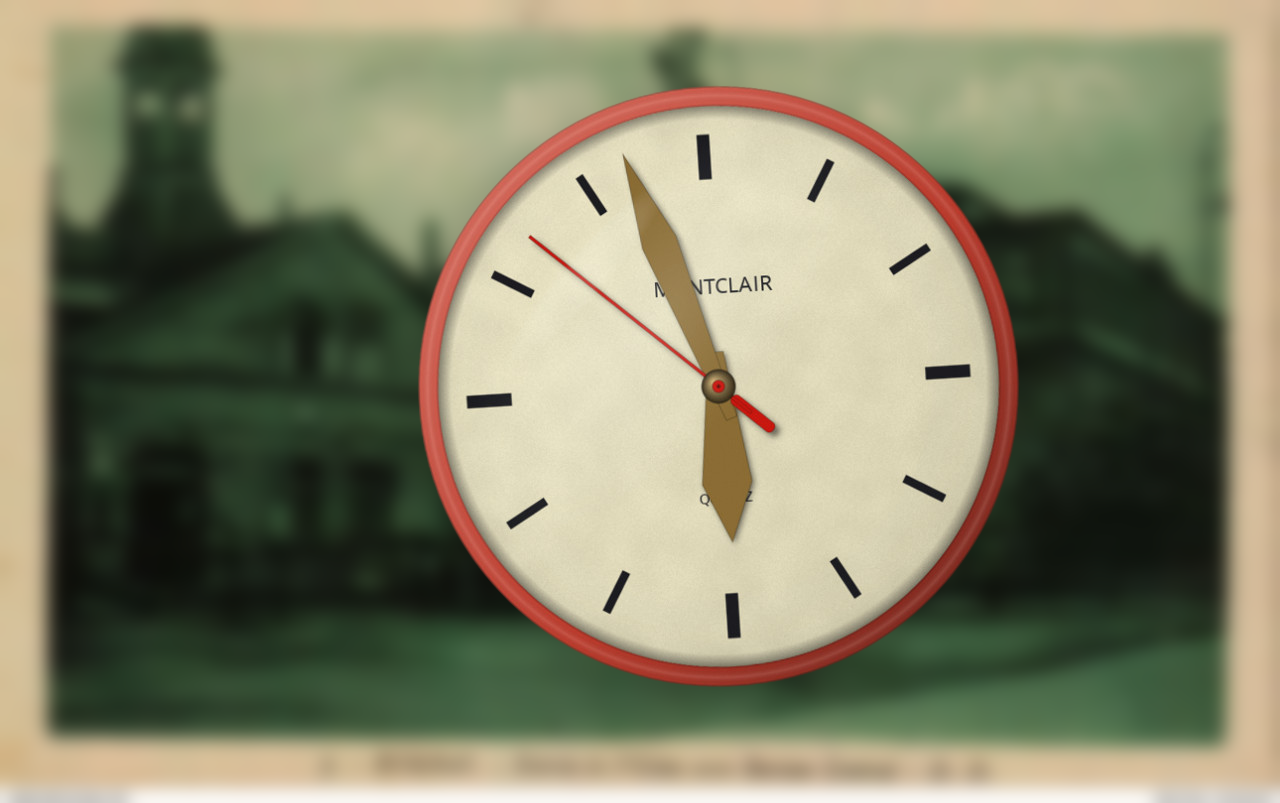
5h56m52s
